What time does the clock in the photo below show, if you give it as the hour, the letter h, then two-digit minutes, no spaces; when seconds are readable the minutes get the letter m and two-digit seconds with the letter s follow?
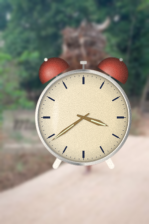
3h39
